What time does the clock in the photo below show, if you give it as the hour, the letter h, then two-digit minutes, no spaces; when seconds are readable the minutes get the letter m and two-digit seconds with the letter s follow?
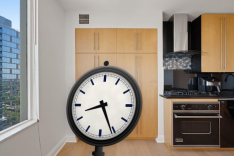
8h26
